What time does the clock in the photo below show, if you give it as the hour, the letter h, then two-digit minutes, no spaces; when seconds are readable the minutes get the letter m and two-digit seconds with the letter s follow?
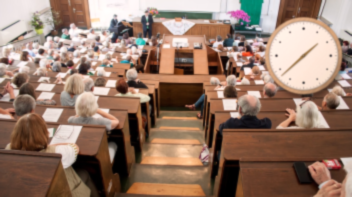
1h38
